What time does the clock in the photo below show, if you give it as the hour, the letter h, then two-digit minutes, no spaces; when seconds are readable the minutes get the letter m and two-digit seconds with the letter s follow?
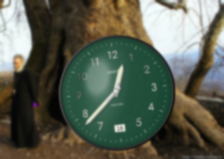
12h38
